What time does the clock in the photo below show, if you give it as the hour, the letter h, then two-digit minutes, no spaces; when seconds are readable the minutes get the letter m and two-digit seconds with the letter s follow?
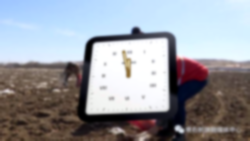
11h58
